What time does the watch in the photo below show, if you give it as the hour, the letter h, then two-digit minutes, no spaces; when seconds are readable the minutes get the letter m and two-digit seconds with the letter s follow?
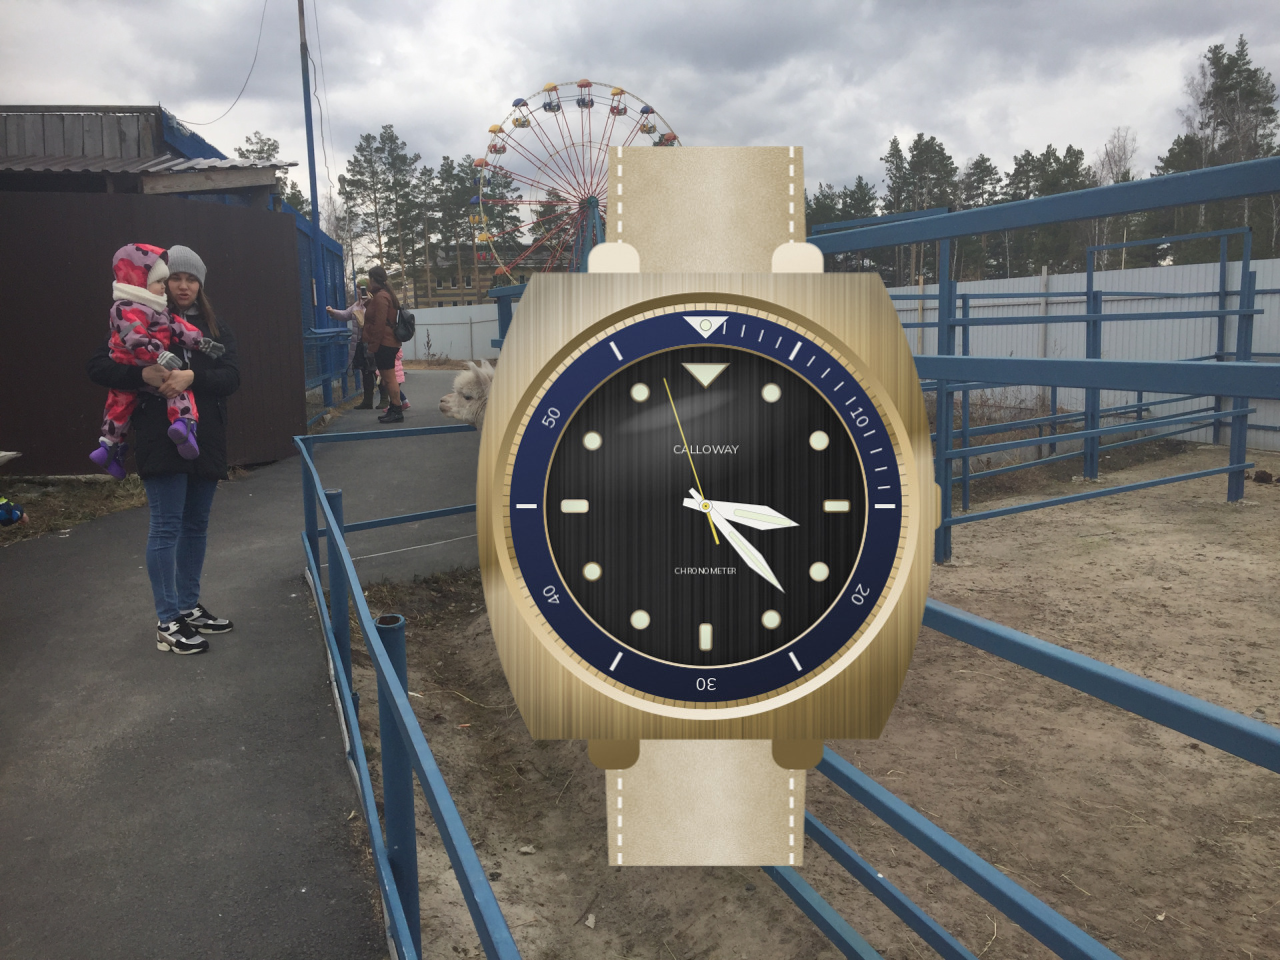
3h22m57s
